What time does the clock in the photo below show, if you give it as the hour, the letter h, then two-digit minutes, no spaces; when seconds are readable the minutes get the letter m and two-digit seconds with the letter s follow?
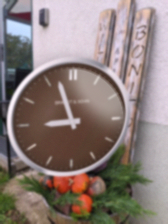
8h57
